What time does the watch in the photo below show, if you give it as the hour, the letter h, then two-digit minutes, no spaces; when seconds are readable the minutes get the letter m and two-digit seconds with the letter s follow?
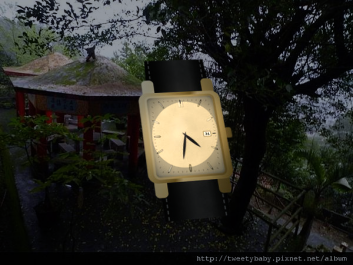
4h32
